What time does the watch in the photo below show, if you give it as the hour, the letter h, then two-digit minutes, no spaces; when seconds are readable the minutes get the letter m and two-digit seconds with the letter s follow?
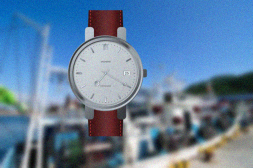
7h20
